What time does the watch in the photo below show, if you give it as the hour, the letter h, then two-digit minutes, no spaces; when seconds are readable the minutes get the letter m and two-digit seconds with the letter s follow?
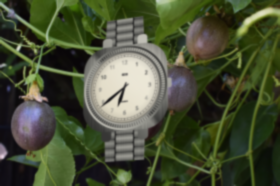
6h39
